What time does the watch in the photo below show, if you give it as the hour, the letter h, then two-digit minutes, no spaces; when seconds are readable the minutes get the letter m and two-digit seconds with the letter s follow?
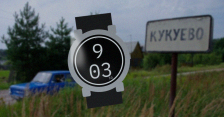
9h03
